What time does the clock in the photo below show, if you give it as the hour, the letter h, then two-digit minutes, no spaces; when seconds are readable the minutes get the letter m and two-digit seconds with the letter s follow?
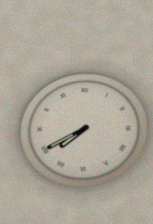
7h40
